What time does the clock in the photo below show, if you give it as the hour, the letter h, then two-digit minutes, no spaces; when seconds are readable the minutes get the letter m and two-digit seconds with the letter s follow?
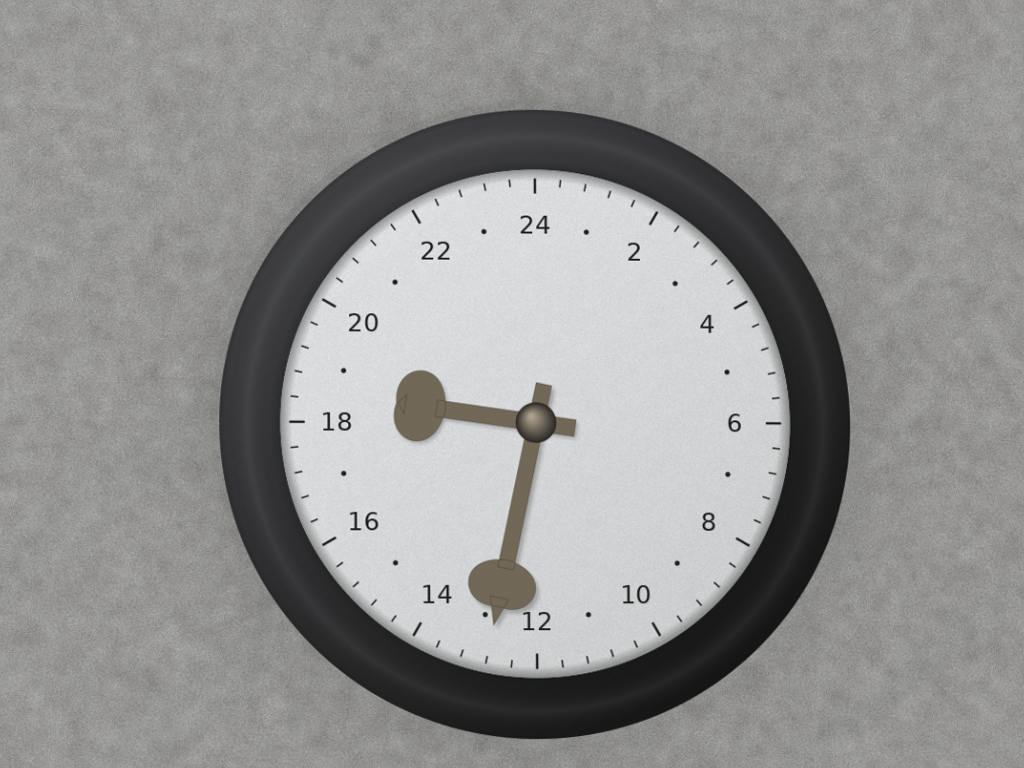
18h32
